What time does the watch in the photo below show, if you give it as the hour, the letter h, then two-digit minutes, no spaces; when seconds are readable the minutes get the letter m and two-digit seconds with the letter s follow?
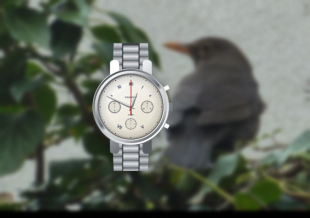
12h49
